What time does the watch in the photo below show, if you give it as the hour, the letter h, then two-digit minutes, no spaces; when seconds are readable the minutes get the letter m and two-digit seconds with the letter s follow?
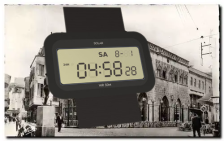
4h58m28s
